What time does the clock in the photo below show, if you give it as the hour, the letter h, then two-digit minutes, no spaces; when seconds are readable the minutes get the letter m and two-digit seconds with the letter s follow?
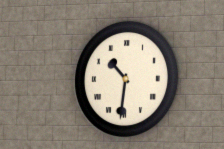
10h31
